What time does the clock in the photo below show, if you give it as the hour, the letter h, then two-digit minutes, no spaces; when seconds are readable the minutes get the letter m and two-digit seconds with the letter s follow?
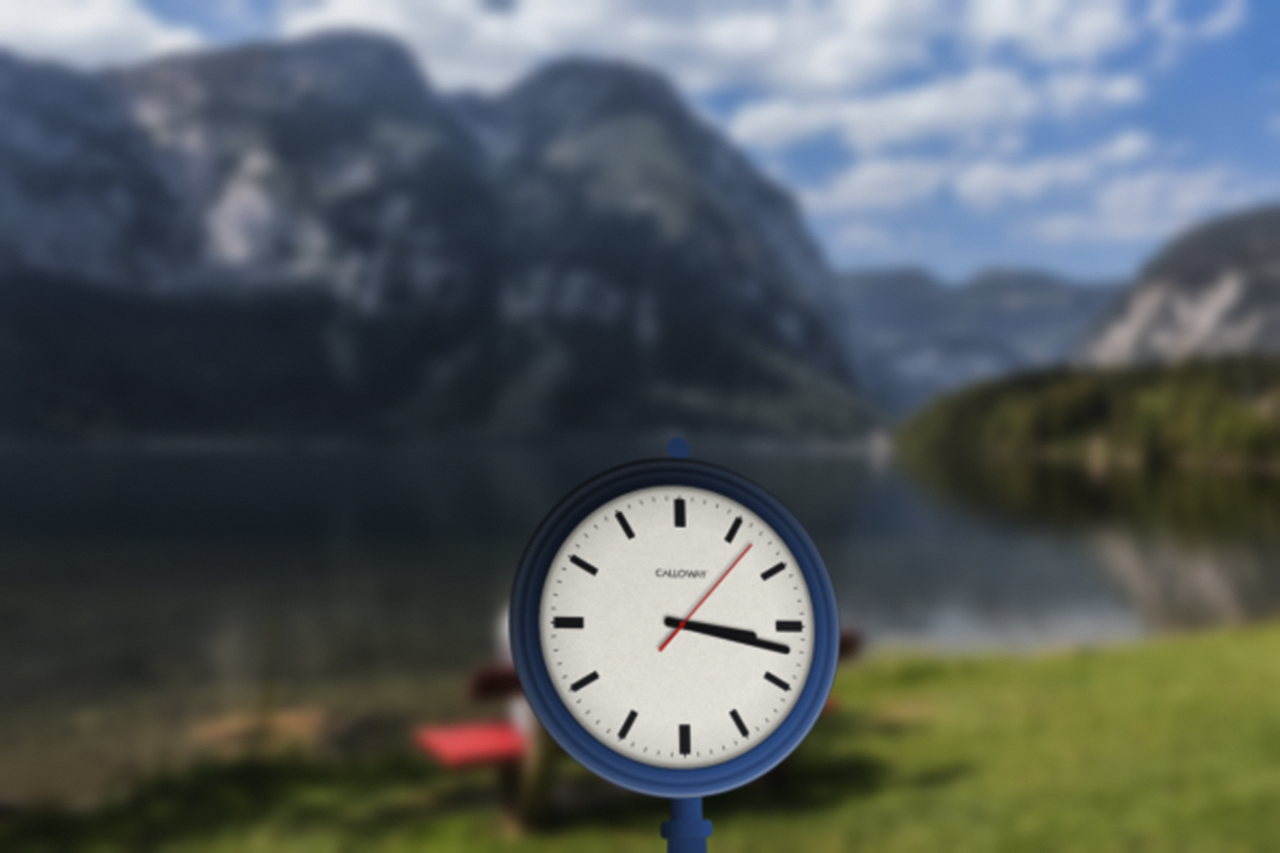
3h17m07s
